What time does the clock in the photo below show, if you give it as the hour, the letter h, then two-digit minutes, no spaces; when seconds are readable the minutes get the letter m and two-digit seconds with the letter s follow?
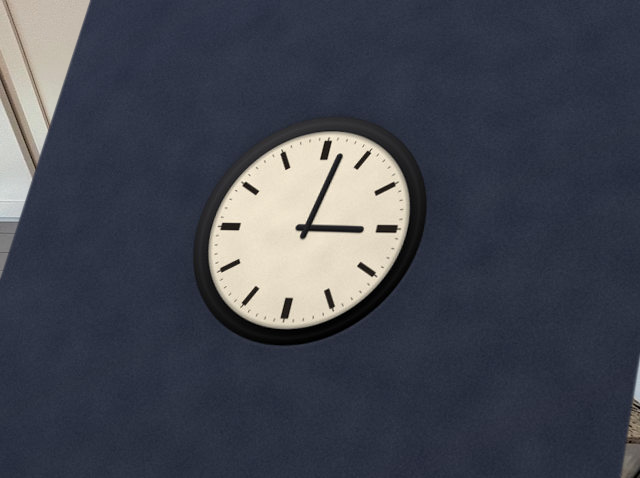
3h02
